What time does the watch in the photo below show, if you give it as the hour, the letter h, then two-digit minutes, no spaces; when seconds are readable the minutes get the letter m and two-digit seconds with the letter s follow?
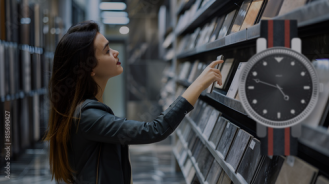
4h48
